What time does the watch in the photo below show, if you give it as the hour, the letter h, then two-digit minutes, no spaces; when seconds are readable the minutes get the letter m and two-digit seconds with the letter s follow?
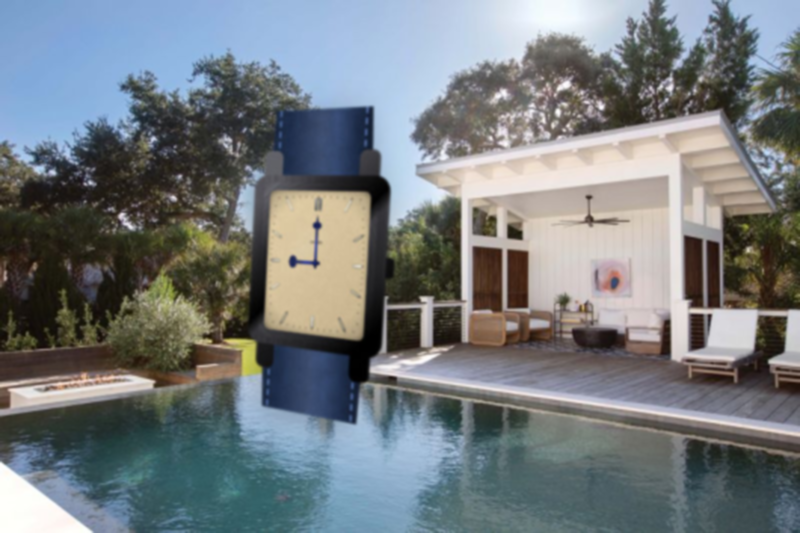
9h00
